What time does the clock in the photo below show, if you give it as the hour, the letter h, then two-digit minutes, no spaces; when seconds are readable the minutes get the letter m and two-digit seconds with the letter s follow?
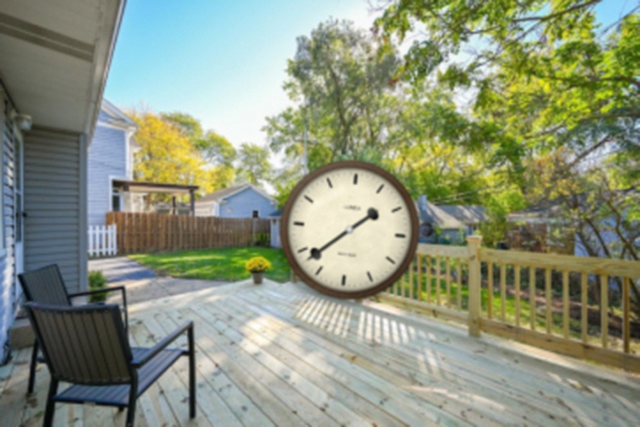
1h38
